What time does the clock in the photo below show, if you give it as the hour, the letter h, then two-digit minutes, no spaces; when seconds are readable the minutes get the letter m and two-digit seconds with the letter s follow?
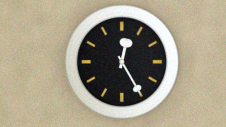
12h25
